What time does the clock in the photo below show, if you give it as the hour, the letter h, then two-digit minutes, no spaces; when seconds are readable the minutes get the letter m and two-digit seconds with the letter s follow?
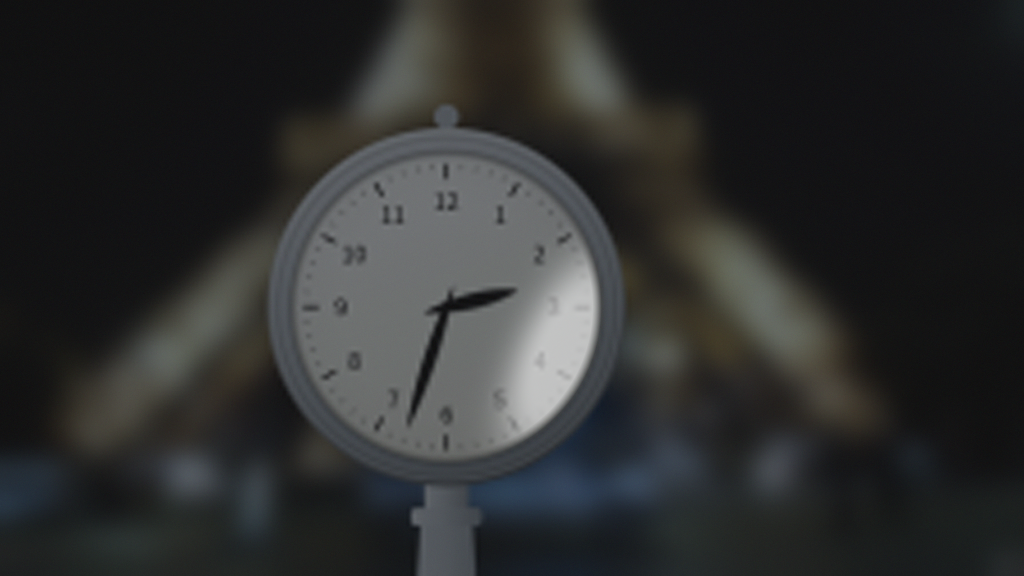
2h33
